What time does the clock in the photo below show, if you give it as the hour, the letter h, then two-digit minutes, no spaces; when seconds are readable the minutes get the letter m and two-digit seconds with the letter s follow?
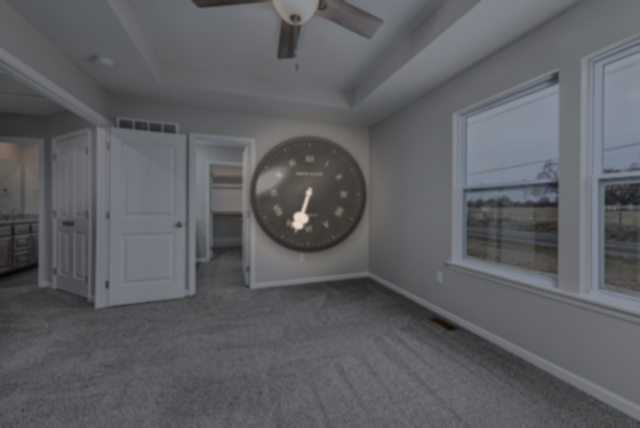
6h33
